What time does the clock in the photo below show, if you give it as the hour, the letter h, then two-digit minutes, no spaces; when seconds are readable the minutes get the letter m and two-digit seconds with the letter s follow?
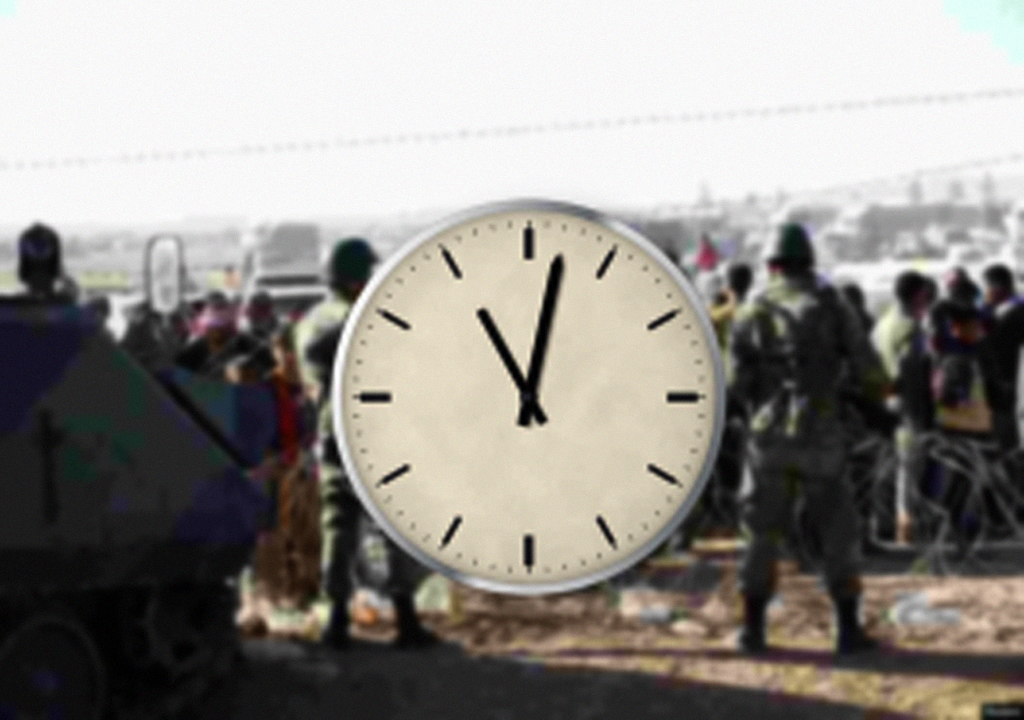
11h02
